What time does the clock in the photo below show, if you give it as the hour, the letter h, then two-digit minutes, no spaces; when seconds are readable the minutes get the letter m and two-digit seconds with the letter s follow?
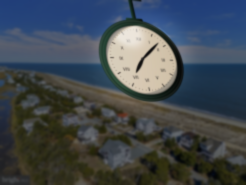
7h08
